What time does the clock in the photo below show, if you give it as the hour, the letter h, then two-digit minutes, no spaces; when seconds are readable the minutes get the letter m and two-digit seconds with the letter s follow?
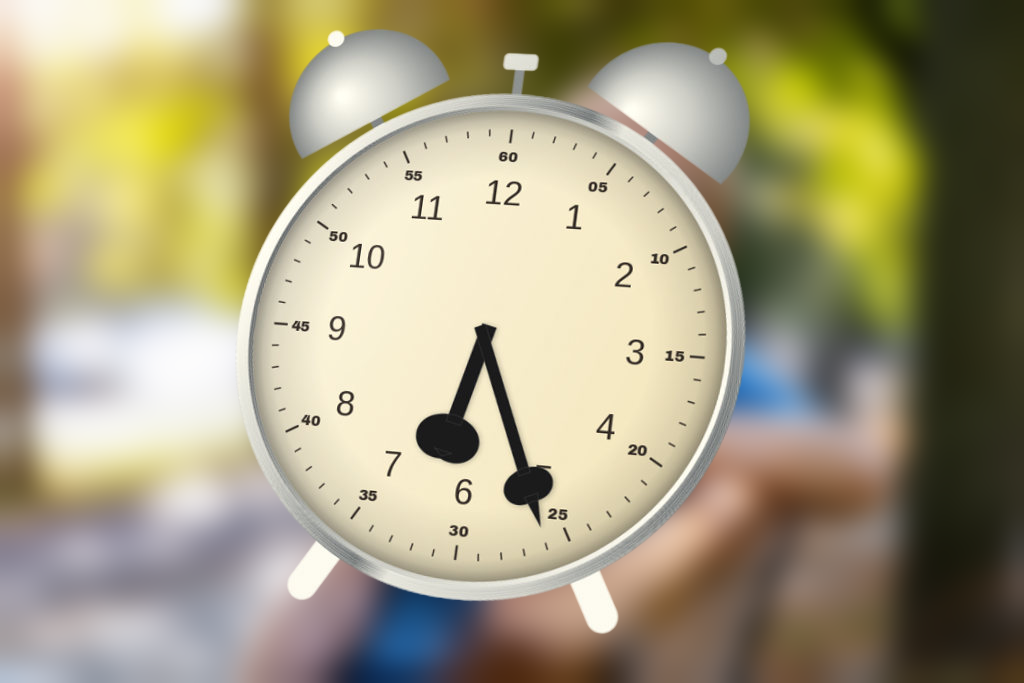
6h26
